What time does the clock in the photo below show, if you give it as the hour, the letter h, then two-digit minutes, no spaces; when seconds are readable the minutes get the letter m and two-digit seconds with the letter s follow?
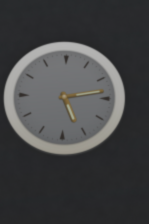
5h13
